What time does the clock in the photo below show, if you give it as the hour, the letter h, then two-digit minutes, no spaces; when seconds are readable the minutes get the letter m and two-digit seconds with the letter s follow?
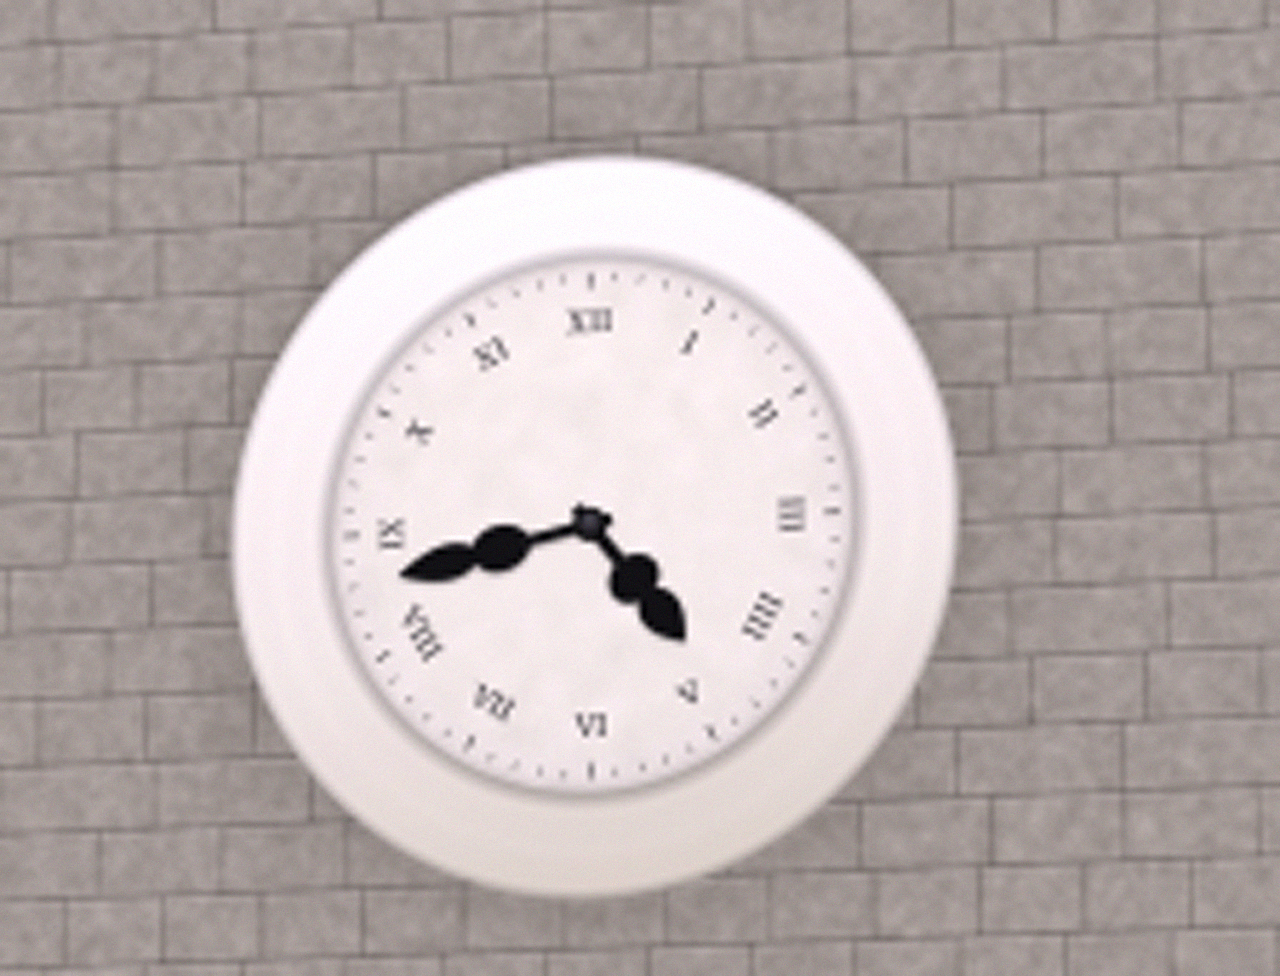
4h43
